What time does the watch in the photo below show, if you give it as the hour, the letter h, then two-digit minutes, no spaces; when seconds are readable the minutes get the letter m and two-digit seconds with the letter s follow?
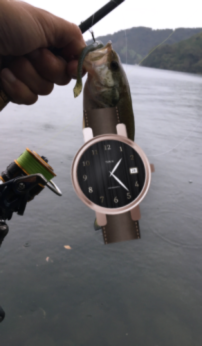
1h24
